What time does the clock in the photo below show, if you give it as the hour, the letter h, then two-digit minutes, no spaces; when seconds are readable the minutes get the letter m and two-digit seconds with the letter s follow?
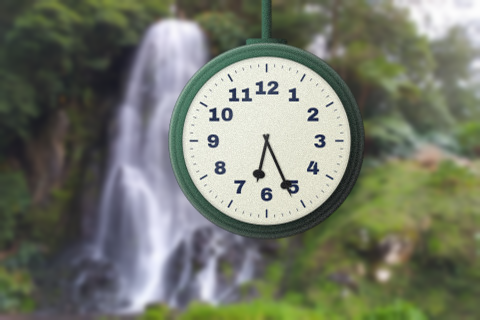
6h26
